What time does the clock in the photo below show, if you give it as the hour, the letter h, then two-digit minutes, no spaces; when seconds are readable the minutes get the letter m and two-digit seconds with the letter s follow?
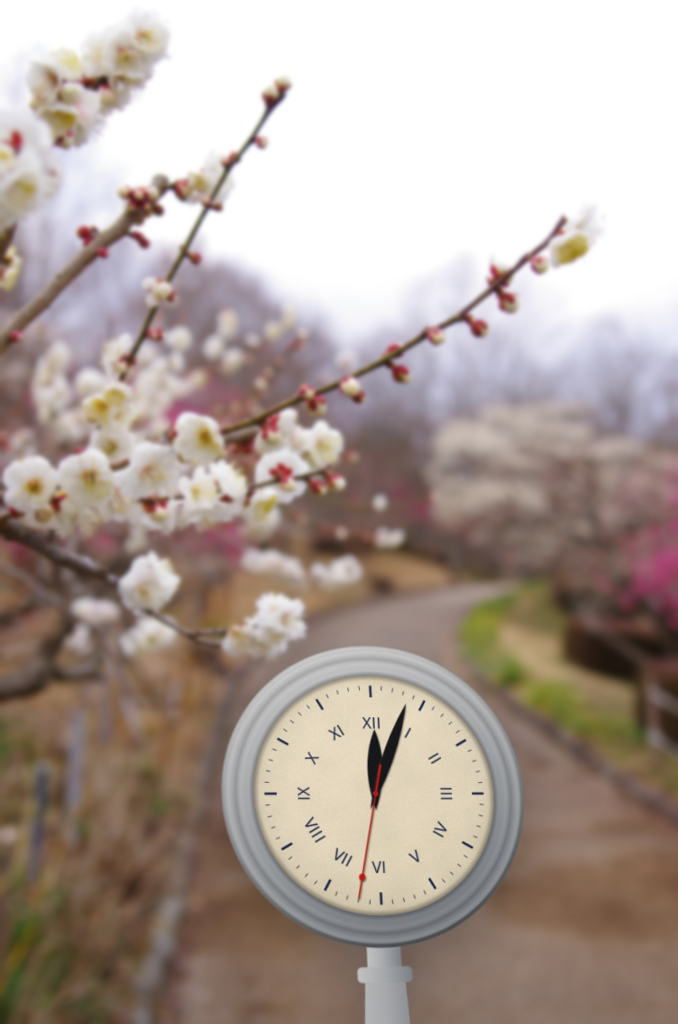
12h03m32s
